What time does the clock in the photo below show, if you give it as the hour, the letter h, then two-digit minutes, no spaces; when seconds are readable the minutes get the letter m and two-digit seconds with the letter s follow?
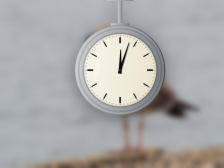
12h03
